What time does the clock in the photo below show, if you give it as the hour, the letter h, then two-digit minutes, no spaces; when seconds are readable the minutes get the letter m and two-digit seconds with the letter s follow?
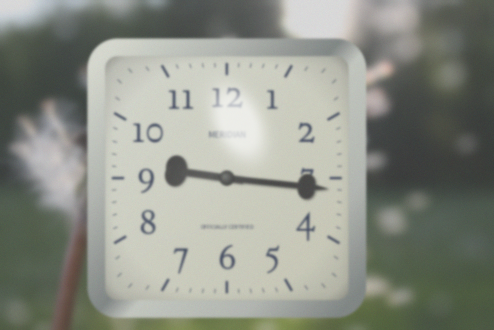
9h16
